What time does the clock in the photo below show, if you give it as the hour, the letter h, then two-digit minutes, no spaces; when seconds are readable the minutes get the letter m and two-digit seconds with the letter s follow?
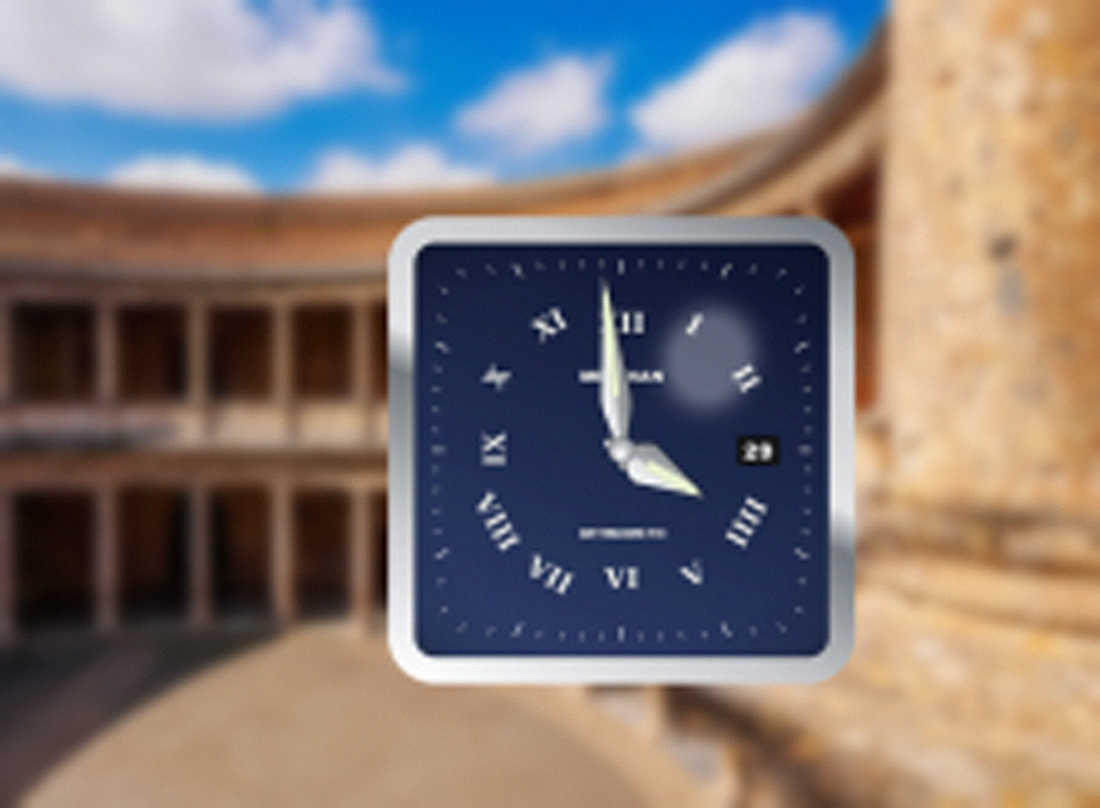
3h59
